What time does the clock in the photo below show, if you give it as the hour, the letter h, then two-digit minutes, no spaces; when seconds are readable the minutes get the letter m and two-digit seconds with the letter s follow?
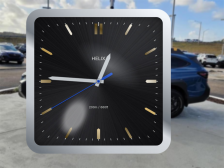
12h45m40s
